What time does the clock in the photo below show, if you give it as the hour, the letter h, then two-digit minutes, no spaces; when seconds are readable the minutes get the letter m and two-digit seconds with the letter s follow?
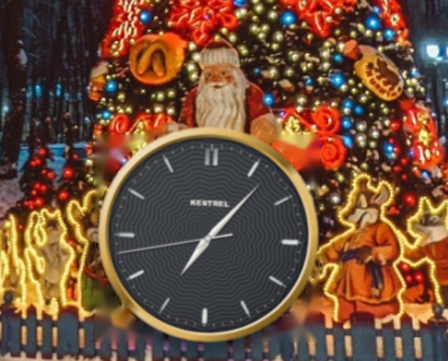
7h06m43s
